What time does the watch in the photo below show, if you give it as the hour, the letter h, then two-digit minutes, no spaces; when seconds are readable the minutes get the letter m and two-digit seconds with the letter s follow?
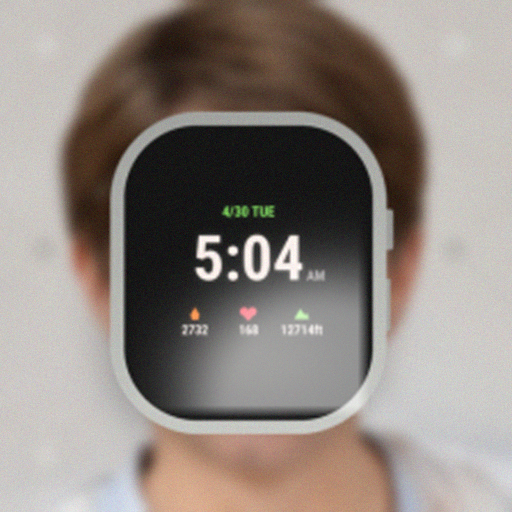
5h04
